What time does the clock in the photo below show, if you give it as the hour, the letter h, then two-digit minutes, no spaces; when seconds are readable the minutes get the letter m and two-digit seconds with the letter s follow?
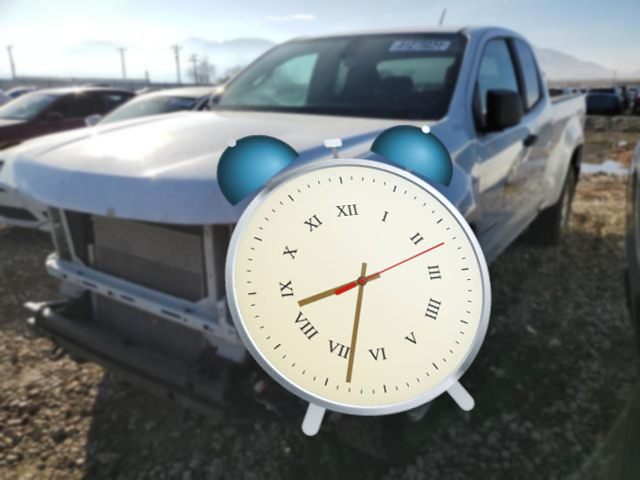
8h33m12s
